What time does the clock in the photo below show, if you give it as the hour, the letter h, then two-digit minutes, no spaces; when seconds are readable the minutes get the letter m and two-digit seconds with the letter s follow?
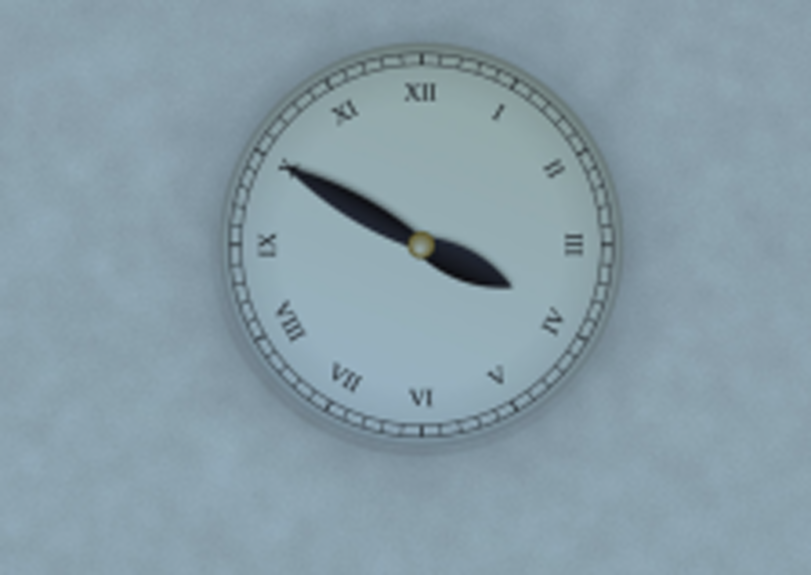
3h50
